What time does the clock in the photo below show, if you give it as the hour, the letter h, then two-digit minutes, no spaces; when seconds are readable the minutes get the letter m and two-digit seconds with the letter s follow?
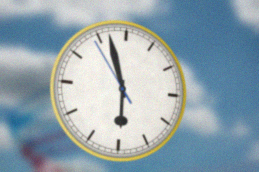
5h56m54s
